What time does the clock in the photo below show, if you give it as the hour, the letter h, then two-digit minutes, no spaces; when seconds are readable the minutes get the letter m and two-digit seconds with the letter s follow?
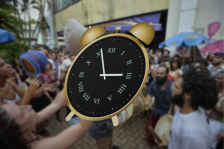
2h56
